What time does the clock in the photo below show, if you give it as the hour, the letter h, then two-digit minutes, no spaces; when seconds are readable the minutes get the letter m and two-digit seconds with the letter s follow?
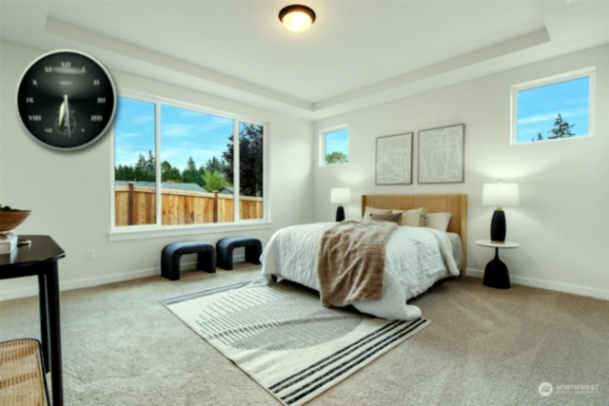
6h29
